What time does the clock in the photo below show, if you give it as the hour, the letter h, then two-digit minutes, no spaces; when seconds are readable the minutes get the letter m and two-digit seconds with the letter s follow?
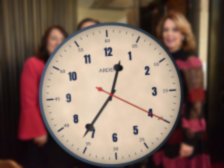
12h36m20s
